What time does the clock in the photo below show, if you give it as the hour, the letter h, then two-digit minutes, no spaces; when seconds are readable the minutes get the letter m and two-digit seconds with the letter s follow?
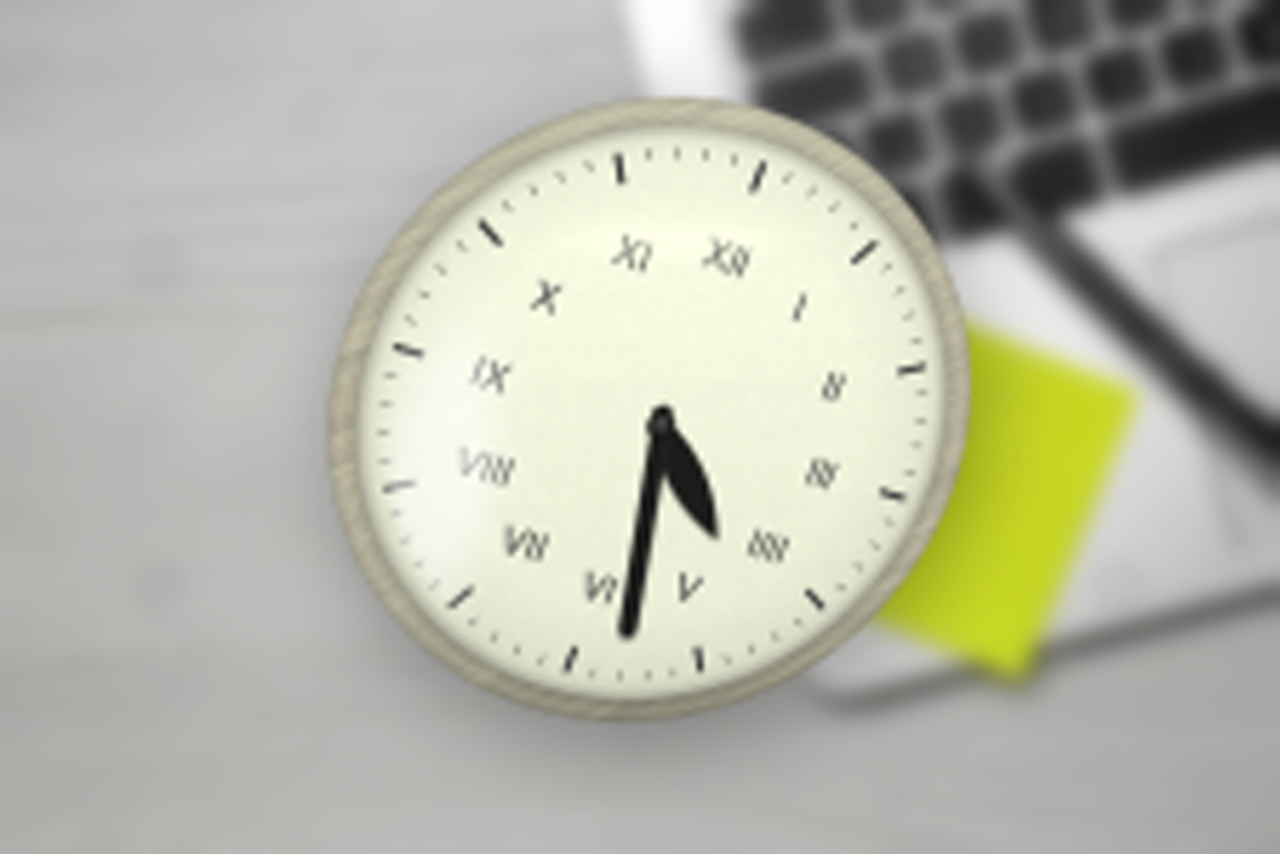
4h28
